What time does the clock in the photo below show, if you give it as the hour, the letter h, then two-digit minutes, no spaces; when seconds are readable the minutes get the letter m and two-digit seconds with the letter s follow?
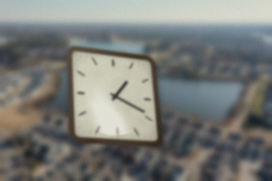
1h19
